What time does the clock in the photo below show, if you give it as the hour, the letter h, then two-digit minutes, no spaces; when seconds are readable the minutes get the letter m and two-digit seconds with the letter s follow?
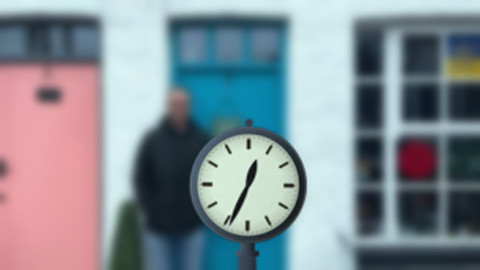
12h34
